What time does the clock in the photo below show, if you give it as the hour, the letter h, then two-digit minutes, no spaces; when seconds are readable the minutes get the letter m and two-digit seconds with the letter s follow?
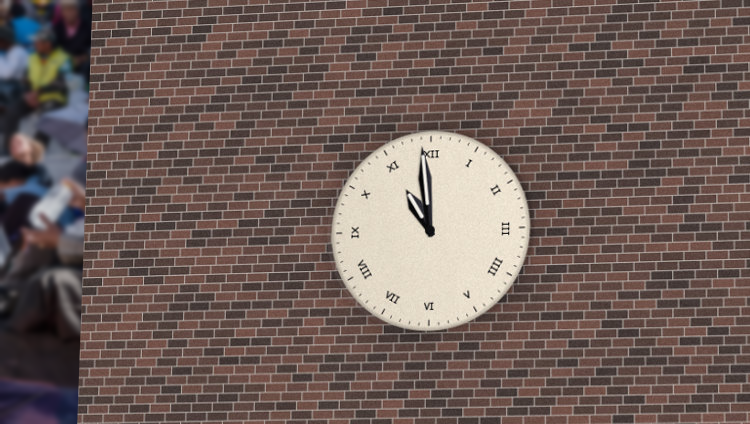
10h59
